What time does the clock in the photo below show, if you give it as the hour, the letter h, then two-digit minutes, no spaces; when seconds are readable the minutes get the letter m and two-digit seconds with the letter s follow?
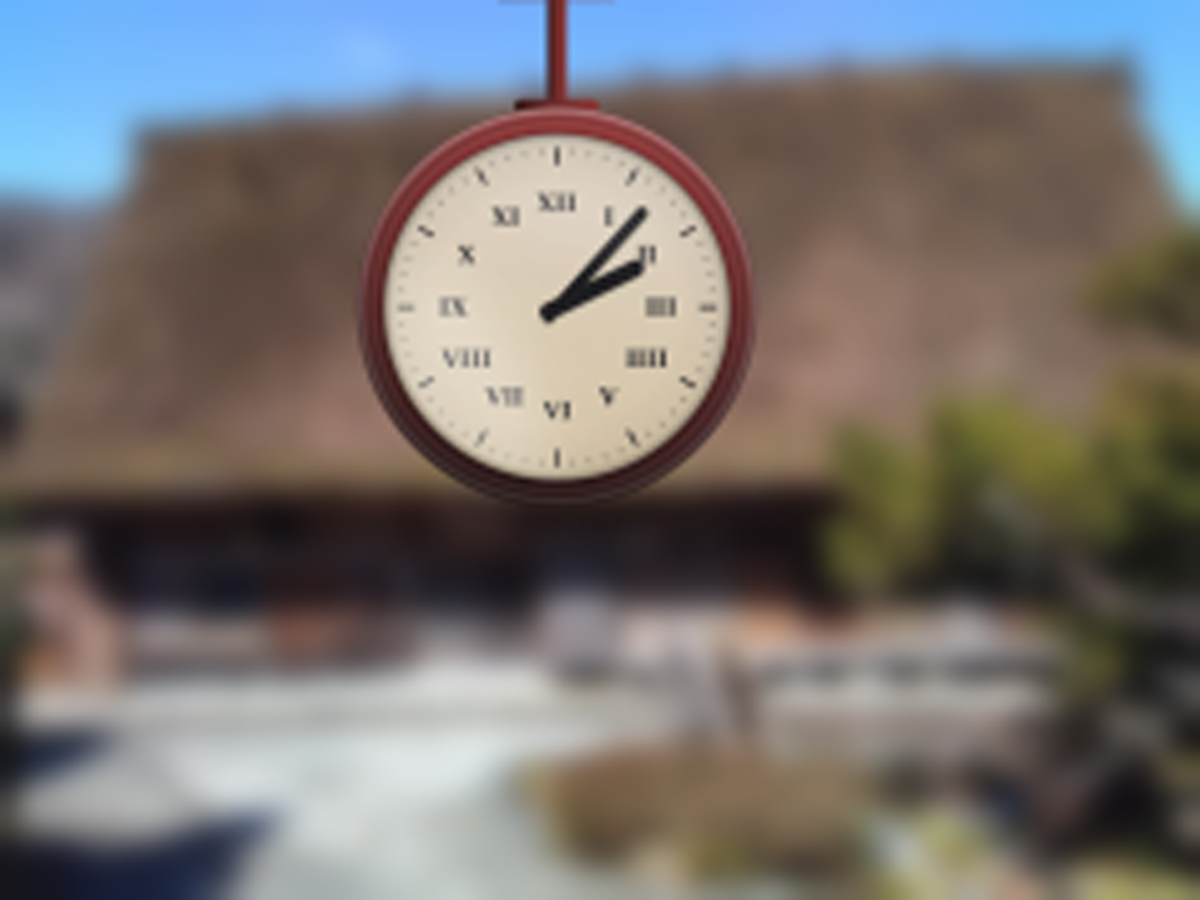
2h07
